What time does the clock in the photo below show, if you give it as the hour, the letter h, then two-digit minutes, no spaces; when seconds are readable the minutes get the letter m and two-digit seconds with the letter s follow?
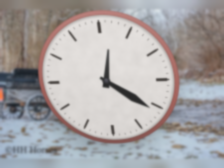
12h21
